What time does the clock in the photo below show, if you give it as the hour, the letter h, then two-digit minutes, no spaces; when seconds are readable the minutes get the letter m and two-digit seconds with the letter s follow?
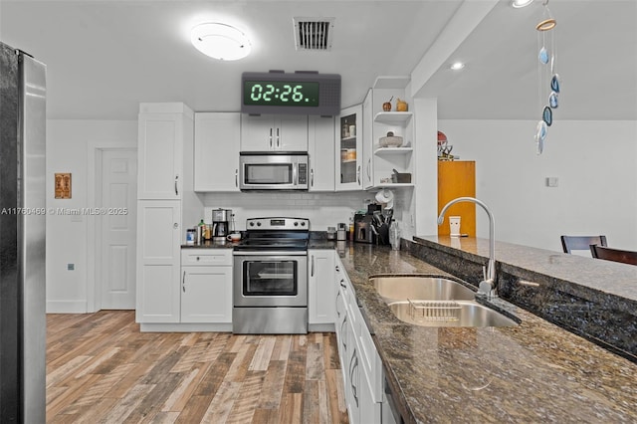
2h26
